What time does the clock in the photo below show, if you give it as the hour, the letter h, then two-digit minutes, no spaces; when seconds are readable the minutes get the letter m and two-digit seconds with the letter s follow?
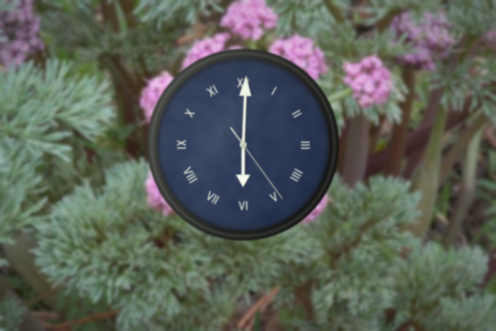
6h00m24s
